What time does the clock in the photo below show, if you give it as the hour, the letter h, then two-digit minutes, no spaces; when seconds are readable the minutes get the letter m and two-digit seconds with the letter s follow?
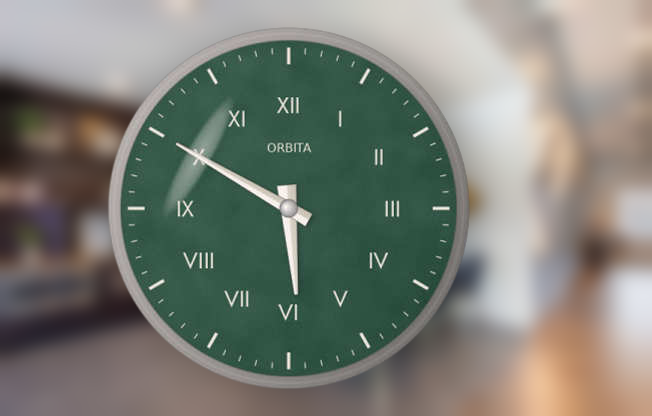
5h50
